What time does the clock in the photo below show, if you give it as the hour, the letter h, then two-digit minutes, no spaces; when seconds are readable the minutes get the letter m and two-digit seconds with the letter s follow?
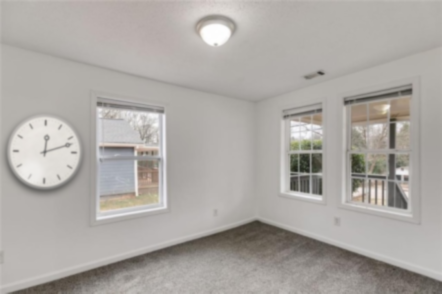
12h12
